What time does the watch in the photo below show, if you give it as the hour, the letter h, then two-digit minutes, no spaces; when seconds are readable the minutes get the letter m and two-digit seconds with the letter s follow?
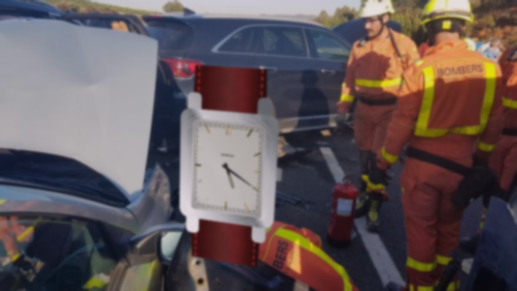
5h20
